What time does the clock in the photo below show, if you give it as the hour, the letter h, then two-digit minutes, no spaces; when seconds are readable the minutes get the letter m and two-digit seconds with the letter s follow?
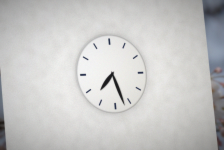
7h27
